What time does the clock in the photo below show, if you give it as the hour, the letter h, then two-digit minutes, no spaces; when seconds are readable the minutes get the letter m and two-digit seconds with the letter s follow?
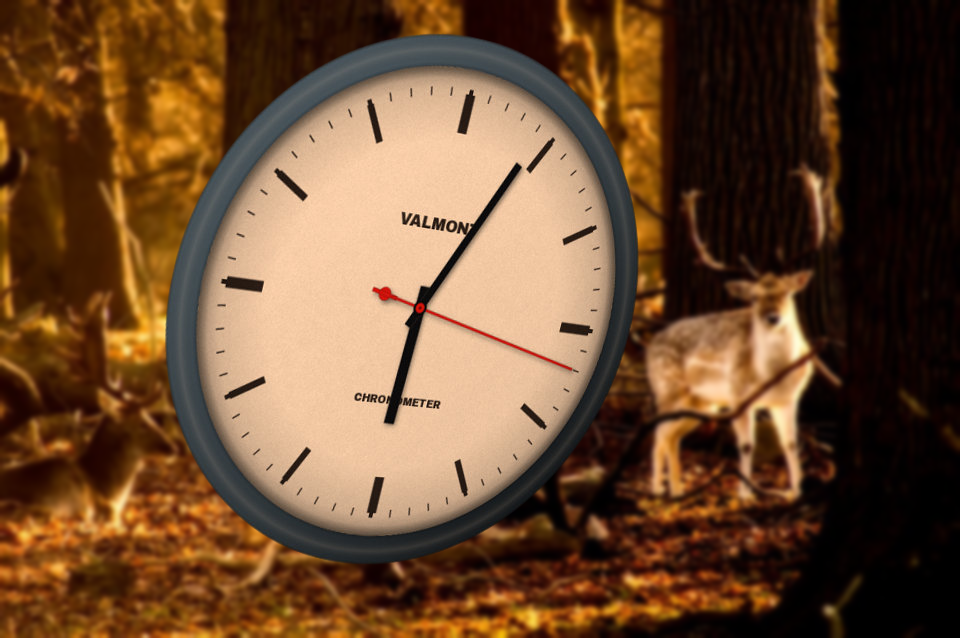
6h04m17s
